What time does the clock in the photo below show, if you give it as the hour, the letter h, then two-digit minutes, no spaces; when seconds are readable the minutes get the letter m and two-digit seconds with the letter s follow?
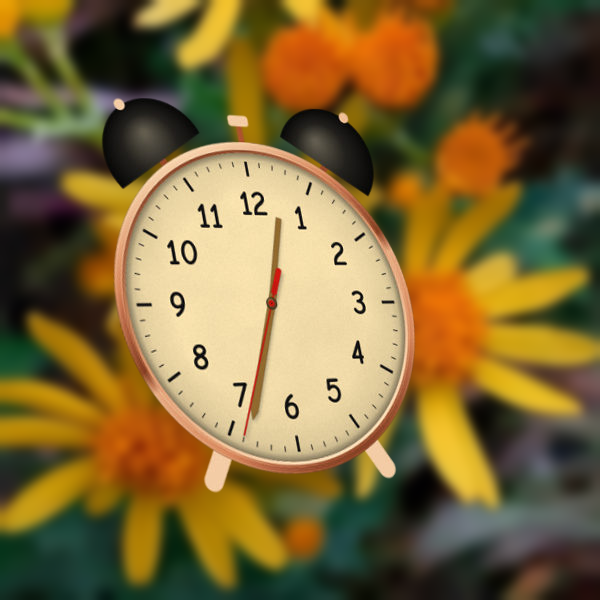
12h33m34s
